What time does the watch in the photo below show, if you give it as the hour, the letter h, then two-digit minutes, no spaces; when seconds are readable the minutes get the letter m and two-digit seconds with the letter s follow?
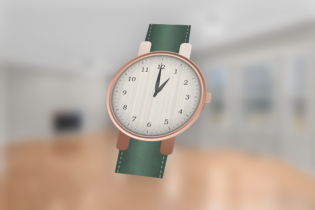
1h00
